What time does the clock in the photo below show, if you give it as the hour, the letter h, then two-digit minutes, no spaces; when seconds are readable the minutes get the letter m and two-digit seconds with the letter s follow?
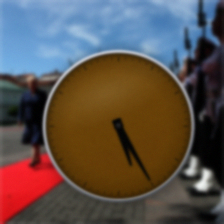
5h25
